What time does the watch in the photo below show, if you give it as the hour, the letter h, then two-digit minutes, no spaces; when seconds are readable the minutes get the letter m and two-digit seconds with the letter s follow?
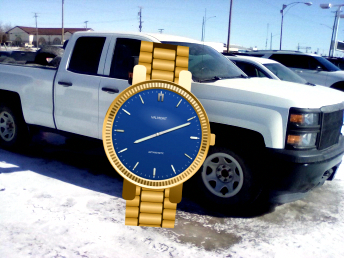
8h11
